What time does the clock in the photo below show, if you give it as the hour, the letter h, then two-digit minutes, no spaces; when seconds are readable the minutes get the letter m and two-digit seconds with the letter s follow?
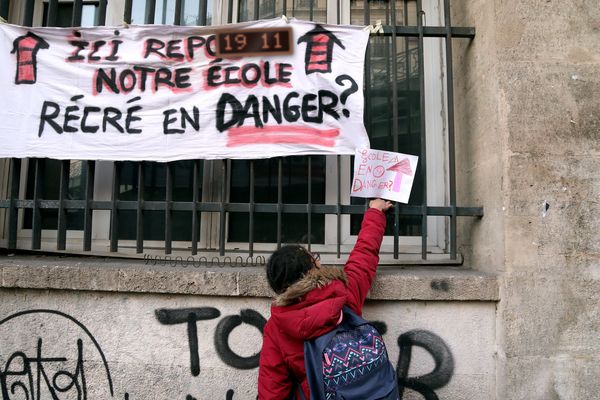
19h11
